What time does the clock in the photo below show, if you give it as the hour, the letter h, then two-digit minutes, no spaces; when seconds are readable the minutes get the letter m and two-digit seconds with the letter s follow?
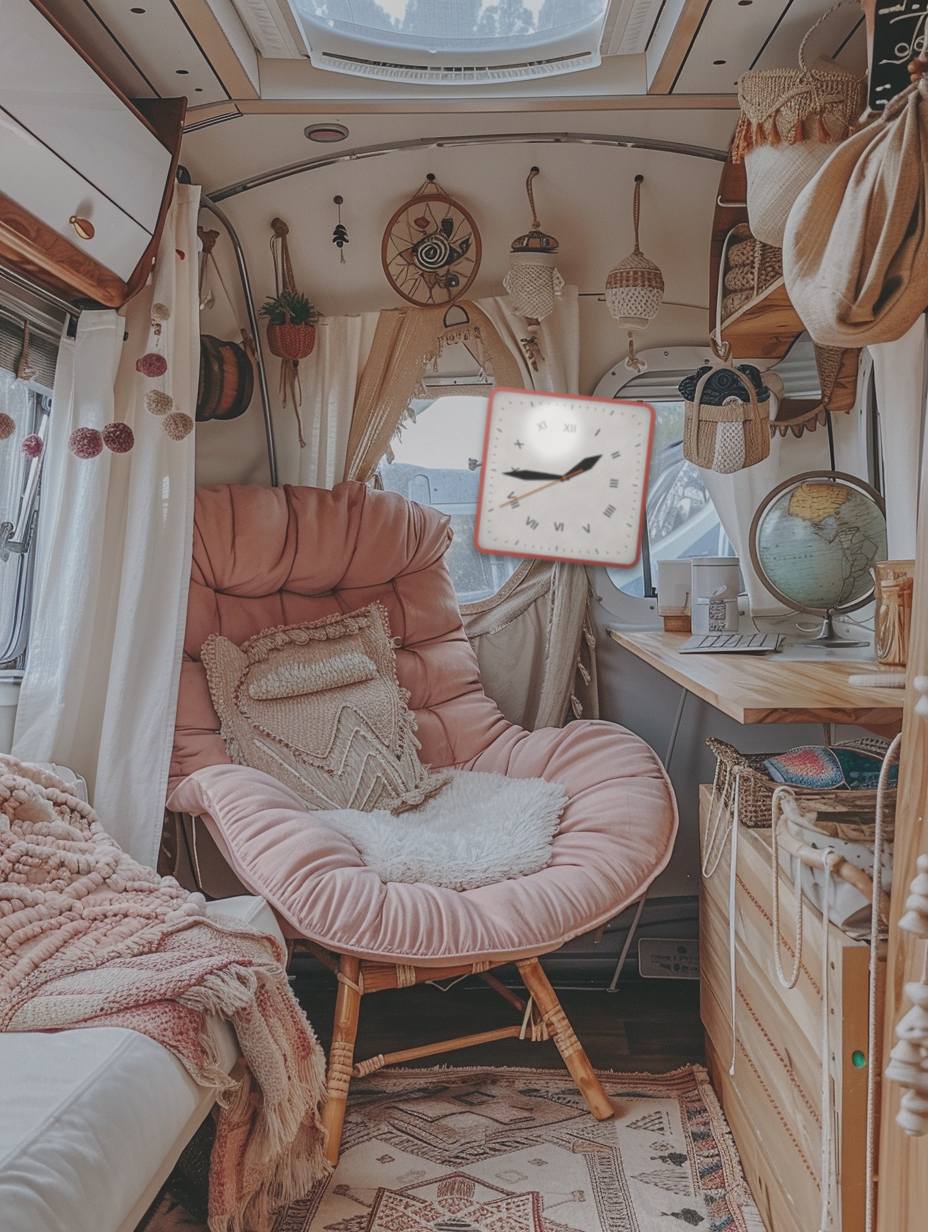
1h44m40s
